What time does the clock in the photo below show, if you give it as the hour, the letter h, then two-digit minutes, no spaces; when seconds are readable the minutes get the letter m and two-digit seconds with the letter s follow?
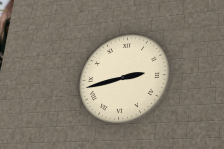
2h43
